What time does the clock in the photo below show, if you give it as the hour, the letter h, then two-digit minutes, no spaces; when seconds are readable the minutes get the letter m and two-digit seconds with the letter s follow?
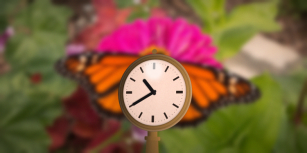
10h40
